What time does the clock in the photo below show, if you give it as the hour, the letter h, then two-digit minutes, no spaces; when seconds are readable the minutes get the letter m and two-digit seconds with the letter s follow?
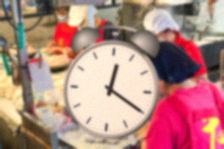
12h20
